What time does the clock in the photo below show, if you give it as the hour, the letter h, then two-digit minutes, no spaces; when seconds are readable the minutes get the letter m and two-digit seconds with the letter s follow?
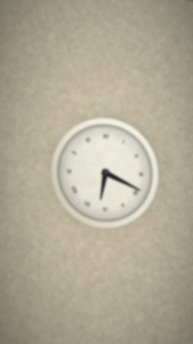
6h19
